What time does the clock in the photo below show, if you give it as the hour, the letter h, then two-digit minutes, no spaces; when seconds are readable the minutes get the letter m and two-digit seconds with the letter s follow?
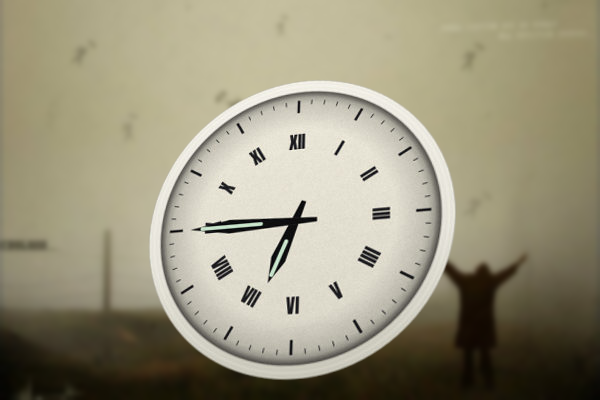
6h45
